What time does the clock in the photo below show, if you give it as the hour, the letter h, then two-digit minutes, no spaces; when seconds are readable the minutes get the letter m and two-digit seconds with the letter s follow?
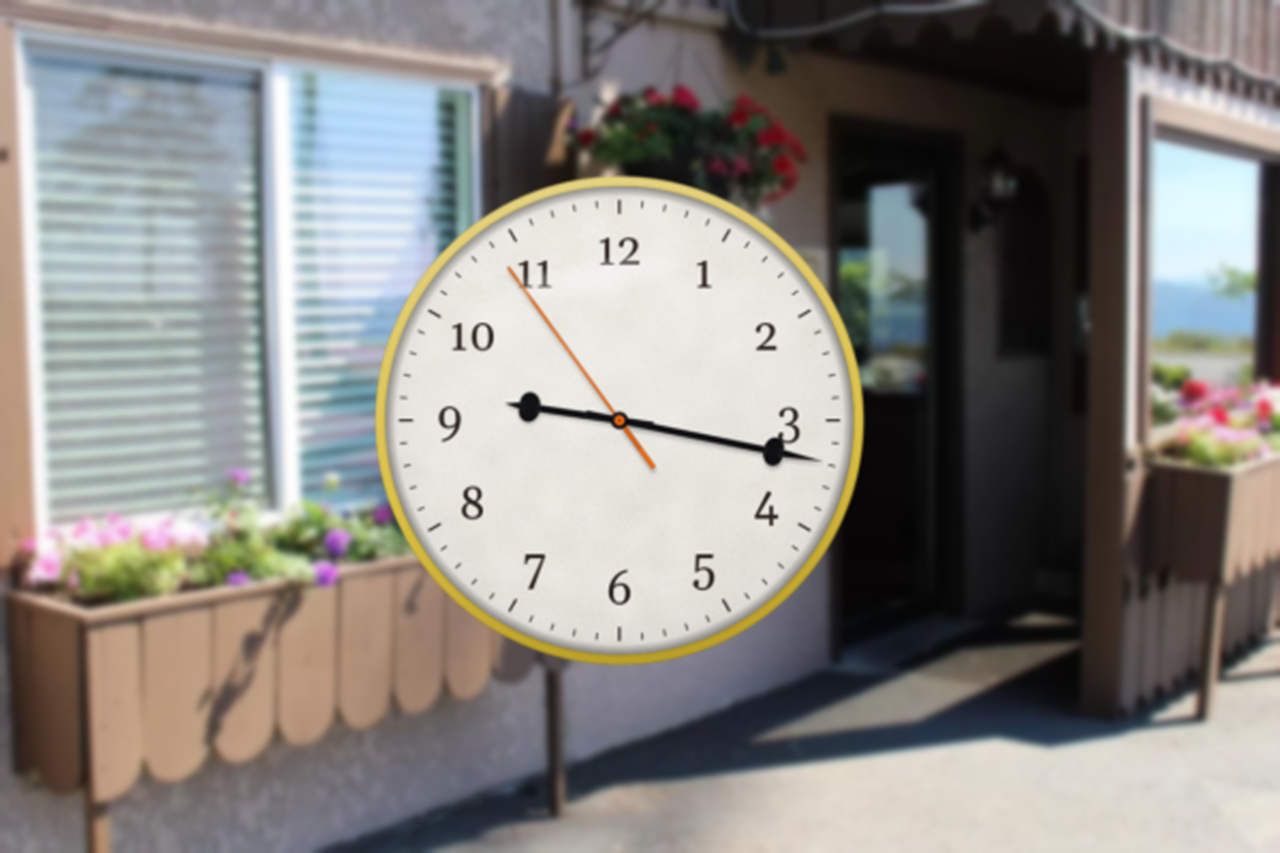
9h16m54s
